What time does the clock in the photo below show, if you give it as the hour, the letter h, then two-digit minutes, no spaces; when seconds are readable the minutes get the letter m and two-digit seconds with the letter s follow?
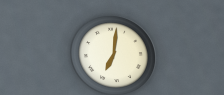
7h02
